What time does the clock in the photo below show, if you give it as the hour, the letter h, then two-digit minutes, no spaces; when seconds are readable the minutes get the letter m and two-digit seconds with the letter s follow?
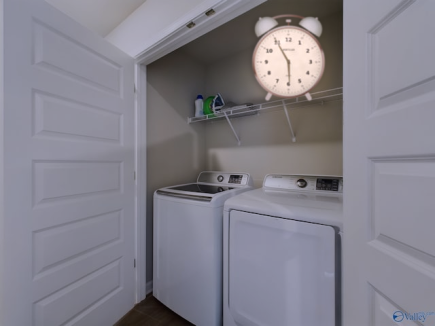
5h55
